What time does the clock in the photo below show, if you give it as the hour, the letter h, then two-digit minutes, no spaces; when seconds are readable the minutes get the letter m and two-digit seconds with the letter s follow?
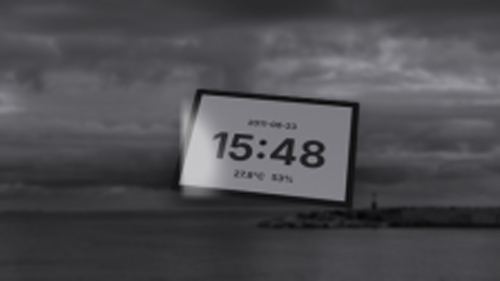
15h48
